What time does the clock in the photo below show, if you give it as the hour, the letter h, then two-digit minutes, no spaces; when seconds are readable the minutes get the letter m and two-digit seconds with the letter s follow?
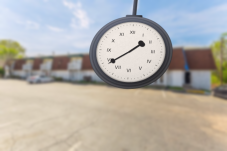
1h39
